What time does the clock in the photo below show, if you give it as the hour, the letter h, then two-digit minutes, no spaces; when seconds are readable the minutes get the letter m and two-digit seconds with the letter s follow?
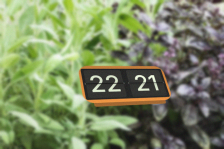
22h21
